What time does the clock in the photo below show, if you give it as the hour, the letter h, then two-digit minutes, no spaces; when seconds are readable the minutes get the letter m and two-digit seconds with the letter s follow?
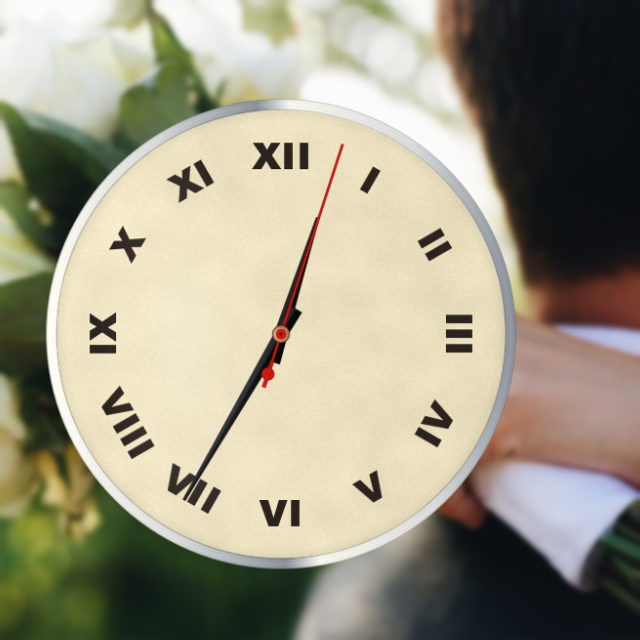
12h35m03s
